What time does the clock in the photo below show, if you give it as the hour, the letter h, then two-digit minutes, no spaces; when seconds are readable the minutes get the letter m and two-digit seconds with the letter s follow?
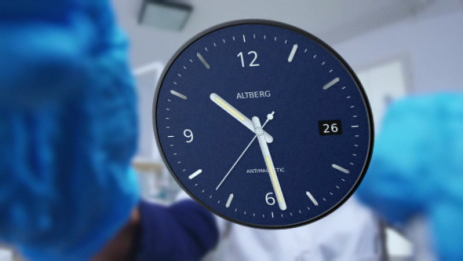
10h28m37s
